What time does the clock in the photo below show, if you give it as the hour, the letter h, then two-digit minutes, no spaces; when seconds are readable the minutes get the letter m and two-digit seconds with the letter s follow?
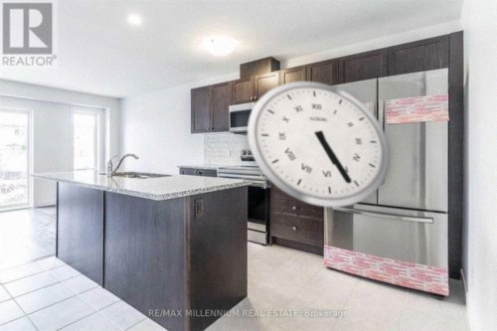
5h26
